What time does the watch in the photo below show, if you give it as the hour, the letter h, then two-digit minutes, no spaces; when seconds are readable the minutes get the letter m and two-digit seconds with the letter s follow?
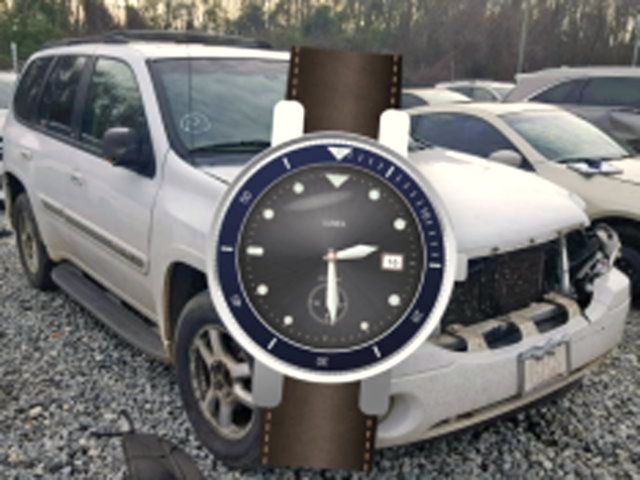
2h29
